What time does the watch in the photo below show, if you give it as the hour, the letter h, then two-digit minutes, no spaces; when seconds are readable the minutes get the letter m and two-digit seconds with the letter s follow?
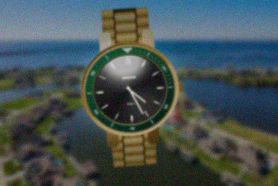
4h26
